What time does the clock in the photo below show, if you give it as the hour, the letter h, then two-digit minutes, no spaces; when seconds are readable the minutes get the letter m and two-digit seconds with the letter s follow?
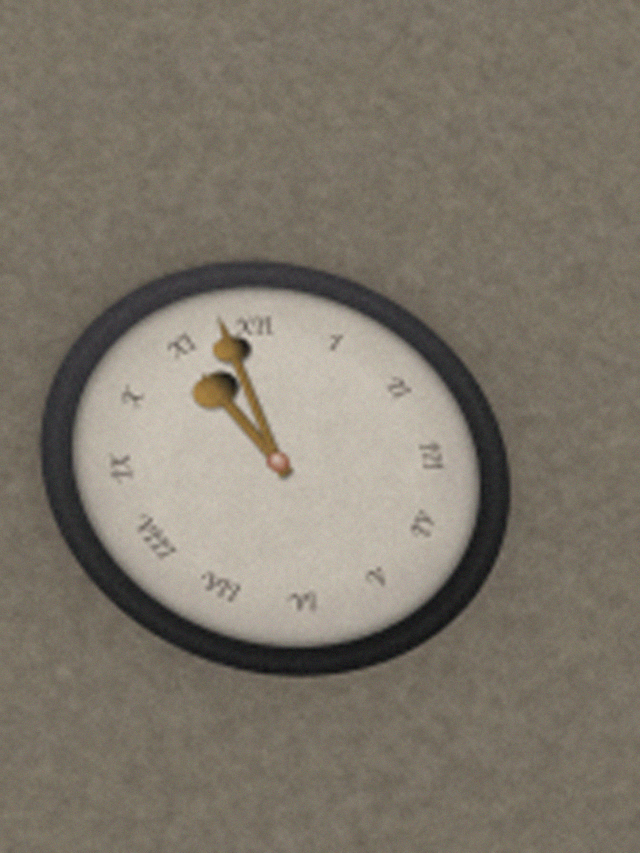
10h58
